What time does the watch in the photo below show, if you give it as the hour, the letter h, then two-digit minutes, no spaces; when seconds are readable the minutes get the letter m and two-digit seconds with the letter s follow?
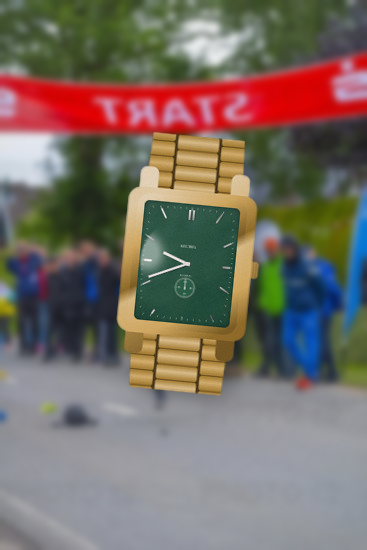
9h41
